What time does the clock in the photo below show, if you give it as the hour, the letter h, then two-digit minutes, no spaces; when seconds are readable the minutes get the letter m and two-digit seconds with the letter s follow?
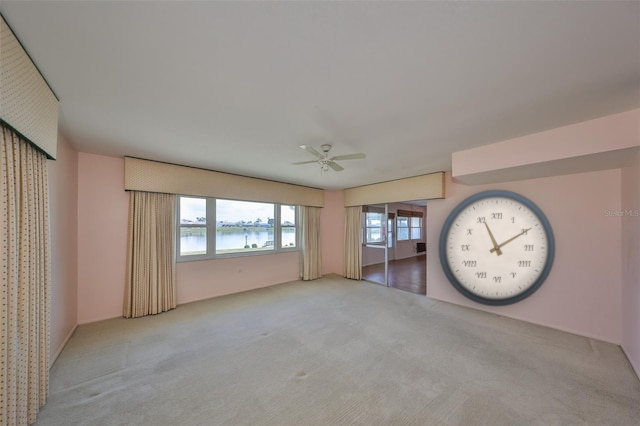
11h10
